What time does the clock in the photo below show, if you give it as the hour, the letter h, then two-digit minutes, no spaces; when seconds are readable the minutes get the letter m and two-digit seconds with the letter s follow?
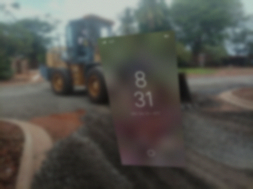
8h31
